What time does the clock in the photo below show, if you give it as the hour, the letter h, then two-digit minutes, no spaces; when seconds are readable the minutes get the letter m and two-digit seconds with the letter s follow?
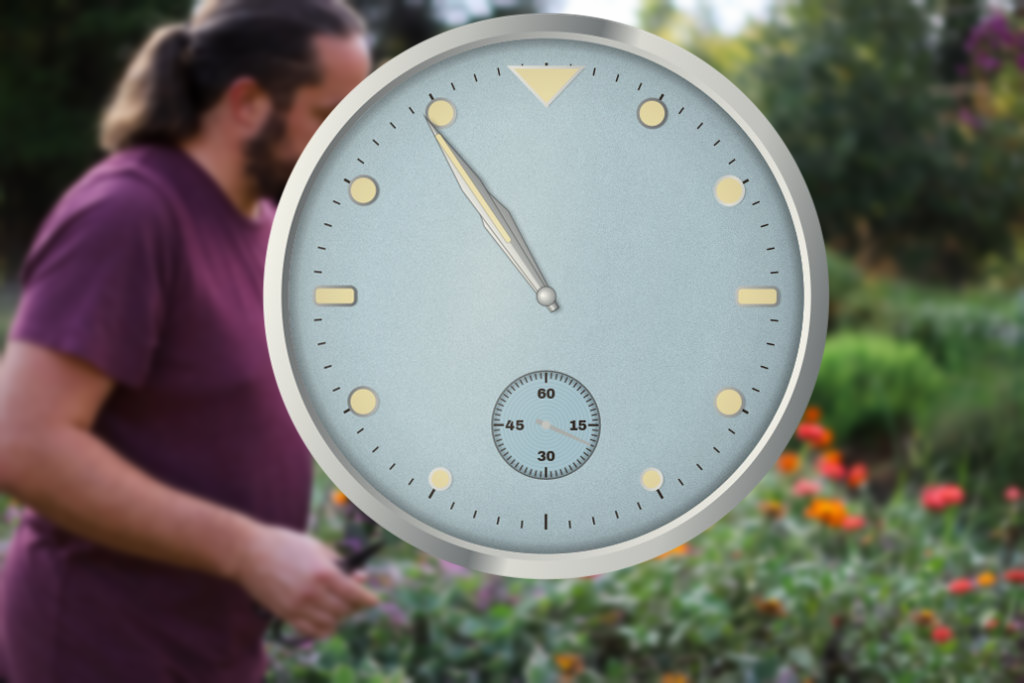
10h54m19s
